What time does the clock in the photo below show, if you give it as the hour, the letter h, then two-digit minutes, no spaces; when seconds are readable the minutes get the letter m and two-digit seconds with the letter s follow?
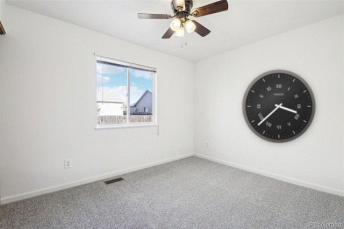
3h38
